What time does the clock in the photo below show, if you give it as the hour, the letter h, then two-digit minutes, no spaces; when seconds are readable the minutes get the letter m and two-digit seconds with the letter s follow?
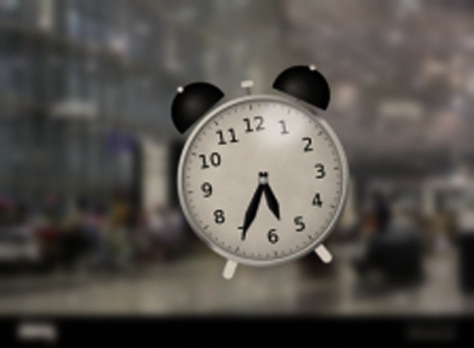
5h35
